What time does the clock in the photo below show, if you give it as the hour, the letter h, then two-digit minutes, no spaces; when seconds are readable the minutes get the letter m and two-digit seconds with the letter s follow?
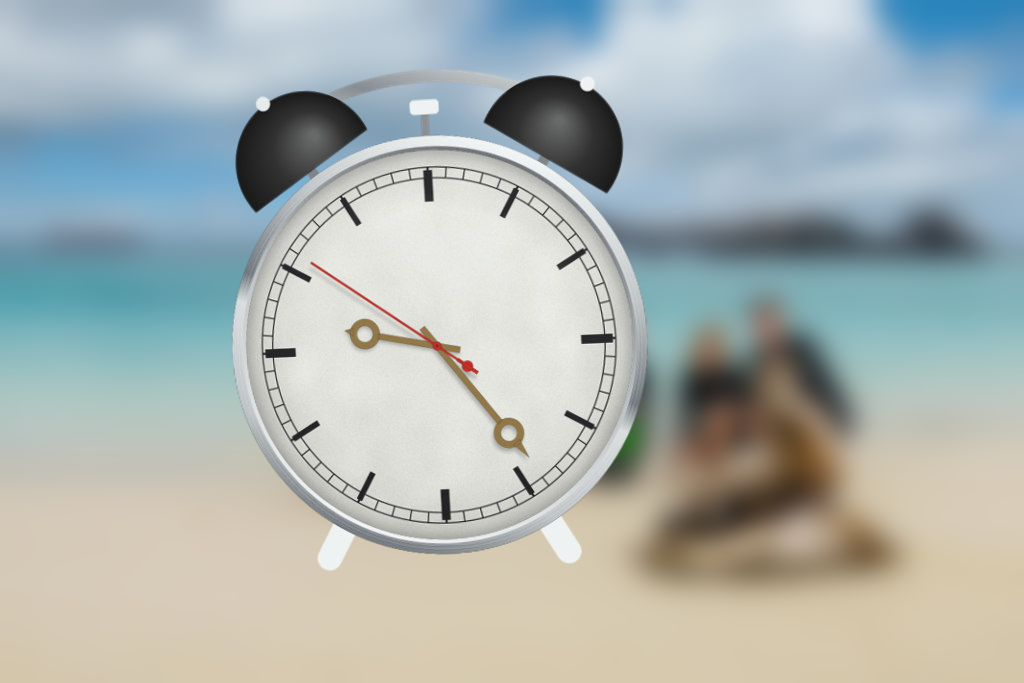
9h23m51s
